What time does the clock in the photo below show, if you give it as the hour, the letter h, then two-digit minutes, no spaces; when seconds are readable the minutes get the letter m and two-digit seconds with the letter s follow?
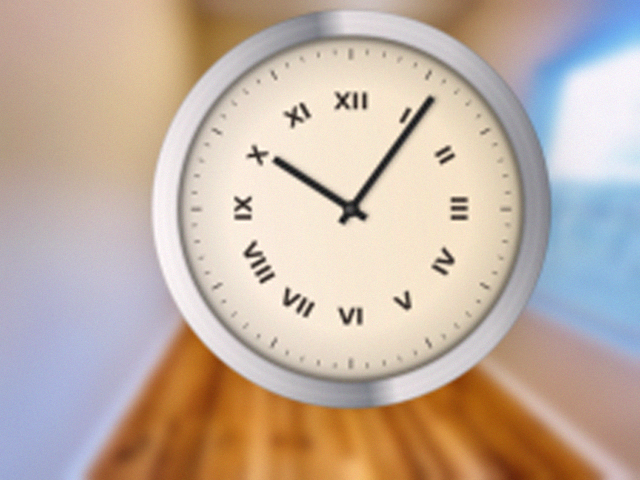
10h06
